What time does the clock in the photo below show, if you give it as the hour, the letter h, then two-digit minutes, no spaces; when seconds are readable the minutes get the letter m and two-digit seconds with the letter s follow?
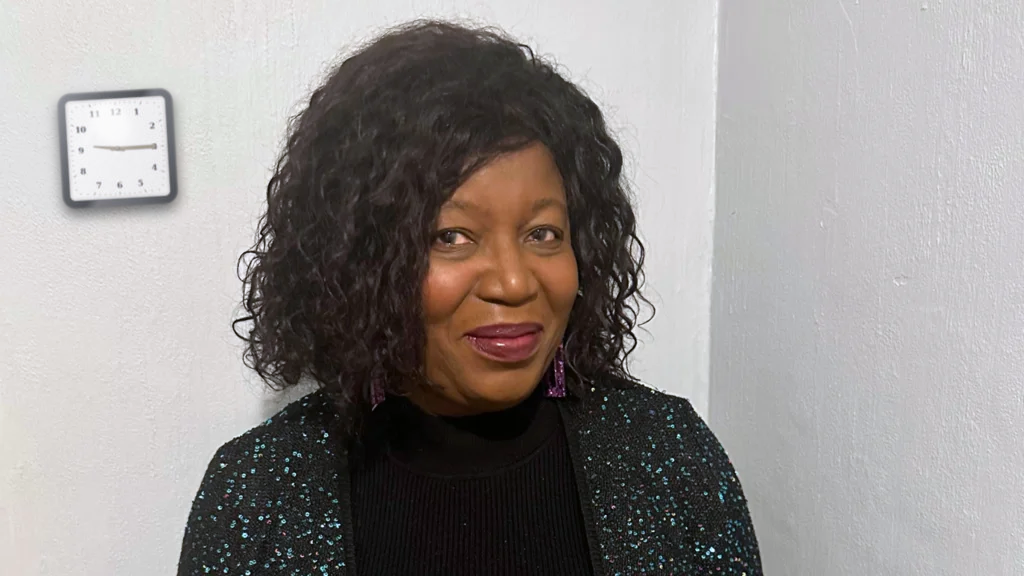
9h15
